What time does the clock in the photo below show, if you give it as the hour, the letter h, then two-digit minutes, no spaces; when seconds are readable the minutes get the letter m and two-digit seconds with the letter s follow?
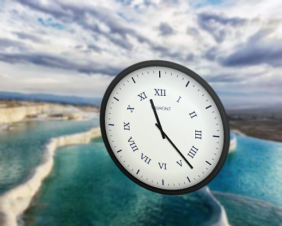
11h23
